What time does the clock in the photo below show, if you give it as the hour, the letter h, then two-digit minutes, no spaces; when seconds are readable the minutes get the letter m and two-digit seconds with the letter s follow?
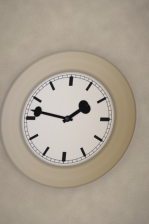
1h47
